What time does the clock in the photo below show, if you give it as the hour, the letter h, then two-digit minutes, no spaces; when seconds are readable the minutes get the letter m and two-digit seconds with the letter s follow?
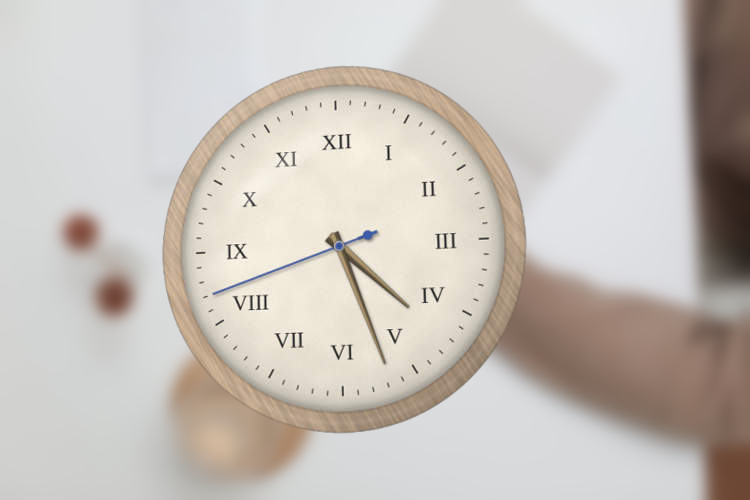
4h26m42s
